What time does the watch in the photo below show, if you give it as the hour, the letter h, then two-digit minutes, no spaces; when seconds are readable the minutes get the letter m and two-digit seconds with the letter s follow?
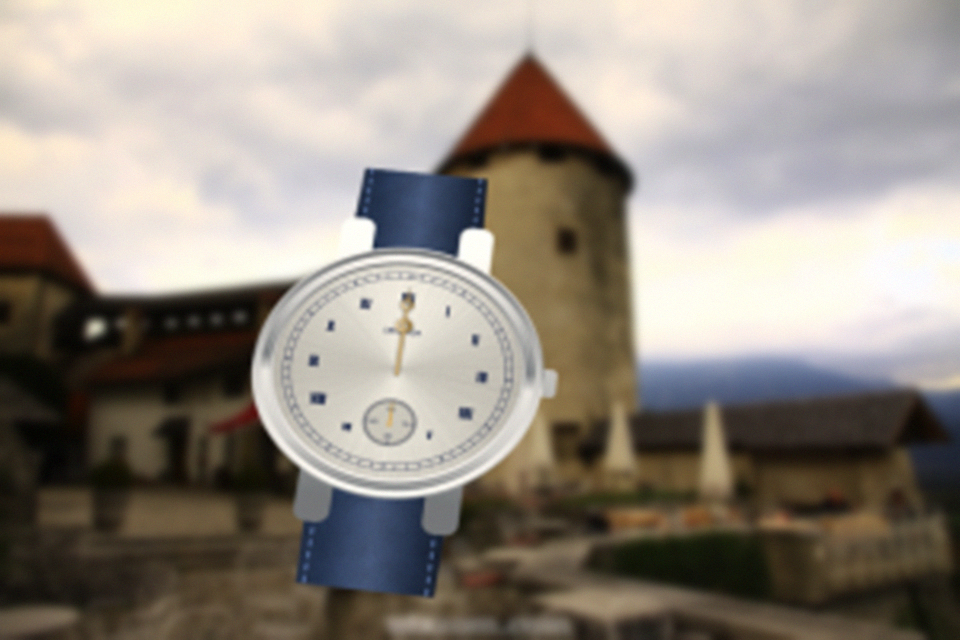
12h00
